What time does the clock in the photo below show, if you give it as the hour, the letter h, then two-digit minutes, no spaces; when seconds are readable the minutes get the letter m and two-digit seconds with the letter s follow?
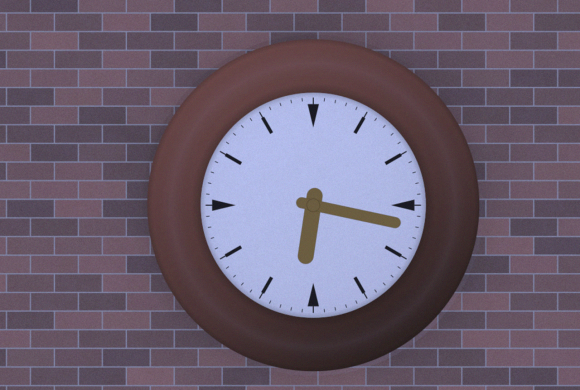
6h17
